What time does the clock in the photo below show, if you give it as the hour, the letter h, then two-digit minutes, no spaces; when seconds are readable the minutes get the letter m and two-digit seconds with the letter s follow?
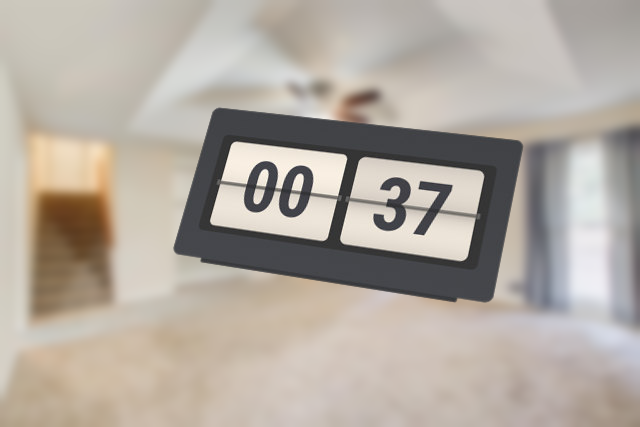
0h37
